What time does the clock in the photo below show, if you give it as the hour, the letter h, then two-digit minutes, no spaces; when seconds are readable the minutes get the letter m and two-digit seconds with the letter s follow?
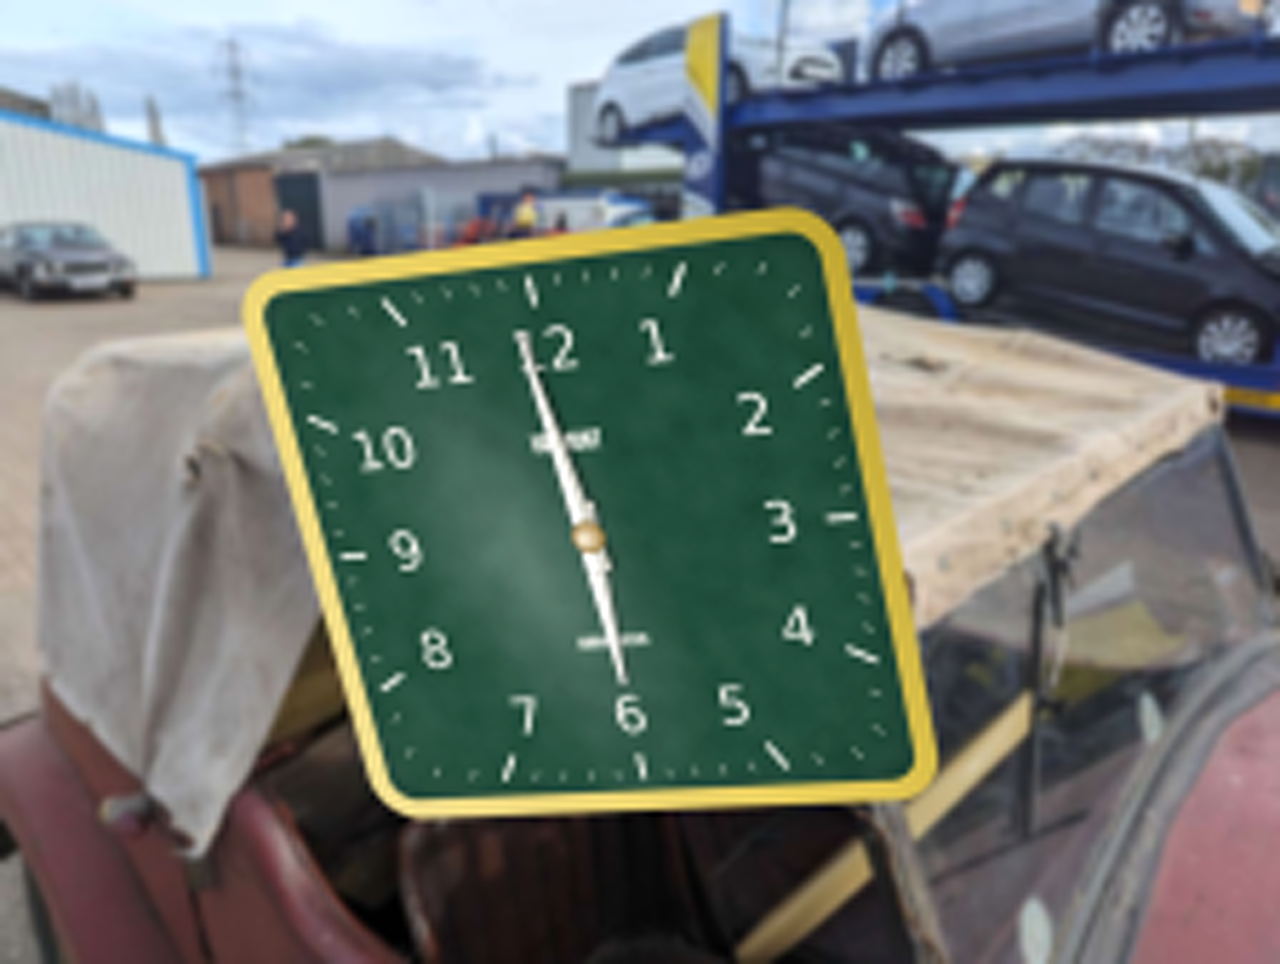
5h59
